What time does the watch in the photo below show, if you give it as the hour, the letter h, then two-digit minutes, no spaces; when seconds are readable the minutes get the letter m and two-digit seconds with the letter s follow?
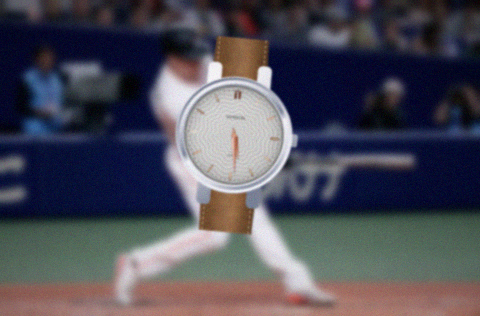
5h29
